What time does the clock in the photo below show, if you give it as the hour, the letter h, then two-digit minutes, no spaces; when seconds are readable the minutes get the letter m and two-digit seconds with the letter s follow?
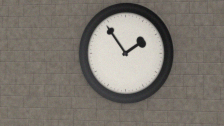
1h54
